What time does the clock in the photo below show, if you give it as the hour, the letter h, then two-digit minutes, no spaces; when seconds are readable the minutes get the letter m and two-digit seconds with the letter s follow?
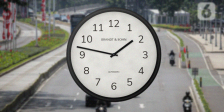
1h47
